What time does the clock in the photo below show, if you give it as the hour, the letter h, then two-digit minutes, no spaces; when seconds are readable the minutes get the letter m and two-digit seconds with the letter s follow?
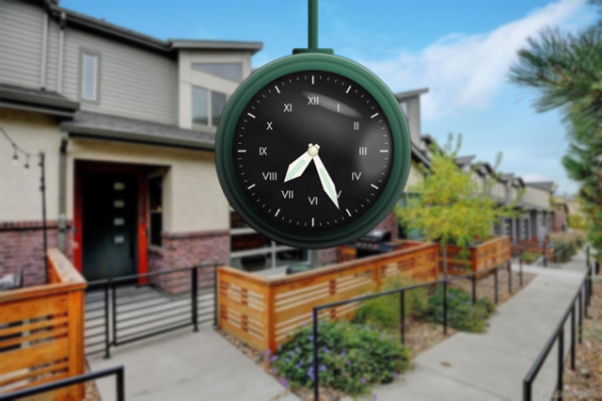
7h26
